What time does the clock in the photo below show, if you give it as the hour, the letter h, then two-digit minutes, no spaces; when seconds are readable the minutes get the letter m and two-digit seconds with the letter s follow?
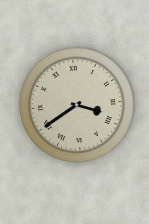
3h40
